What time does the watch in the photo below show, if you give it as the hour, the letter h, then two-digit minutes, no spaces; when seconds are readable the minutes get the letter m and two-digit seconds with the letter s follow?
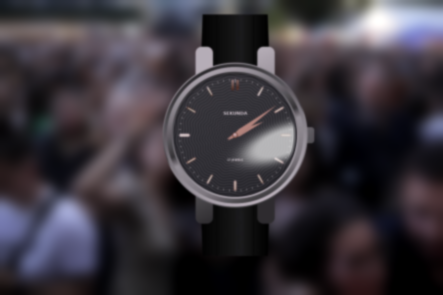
2h09
